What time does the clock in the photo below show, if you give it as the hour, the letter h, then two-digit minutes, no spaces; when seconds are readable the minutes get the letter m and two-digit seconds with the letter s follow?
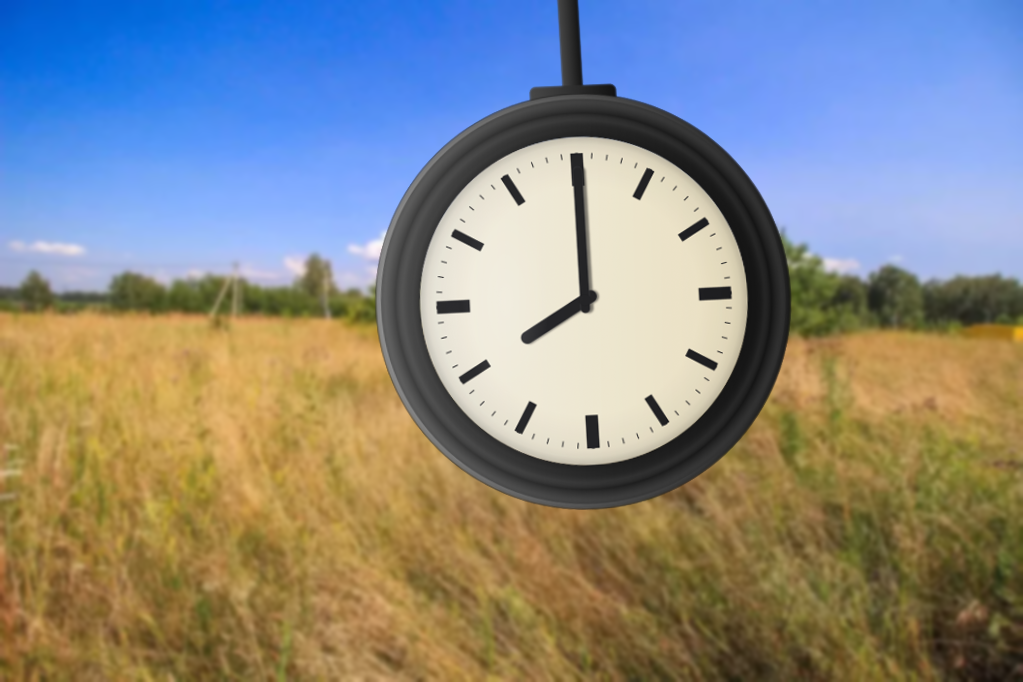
8h00
